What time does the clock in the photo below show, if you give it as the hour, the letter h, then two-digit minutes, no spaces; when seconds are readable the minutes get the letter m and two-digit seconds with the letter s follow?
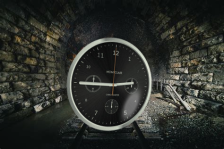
2h45
